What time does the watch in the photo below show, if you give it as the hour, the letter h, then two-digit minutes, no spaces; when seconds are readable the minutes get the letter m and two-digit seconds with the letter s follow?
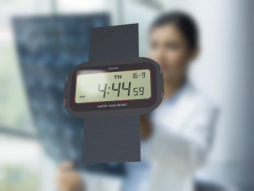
4h44m59s
